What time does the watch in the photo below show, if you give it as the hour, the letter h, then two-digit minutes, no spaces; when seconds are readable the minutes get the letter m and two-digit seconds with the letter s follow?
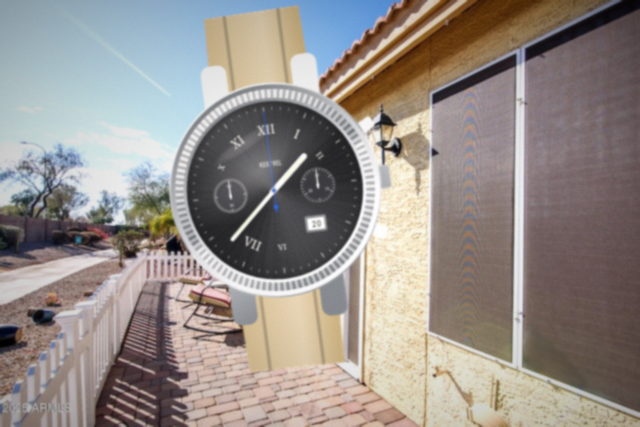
1h38
